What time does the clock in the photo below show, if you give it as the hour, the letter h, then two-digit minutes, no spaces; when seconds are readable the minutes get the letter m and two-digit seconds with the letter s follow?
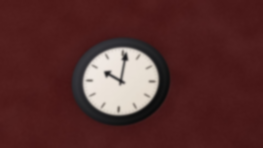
10h01
